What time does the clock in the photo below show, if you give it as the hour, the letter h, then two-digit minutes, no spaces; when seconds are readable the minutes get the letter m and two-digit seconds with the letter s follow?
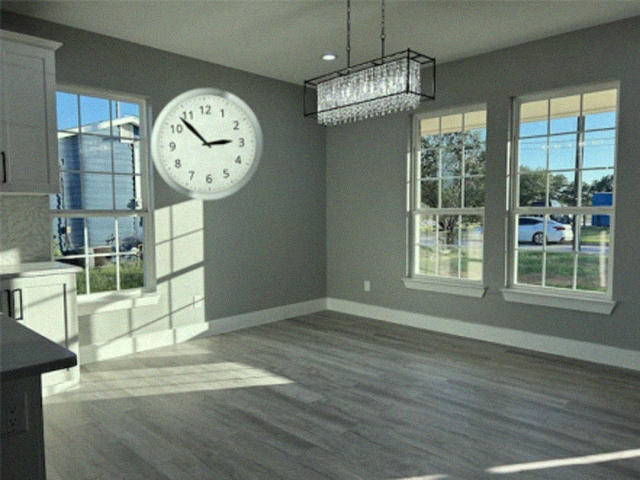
2h53
